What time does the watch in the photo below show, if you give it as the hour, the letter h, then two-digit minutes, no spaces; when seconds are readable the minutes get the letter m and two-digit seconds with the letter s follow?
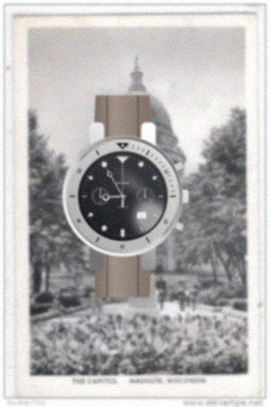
8h55
